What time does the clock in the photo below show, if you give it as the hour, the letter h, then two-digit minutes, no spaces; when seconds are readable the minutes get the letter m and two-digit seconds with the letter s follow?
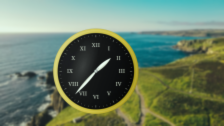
1h37
